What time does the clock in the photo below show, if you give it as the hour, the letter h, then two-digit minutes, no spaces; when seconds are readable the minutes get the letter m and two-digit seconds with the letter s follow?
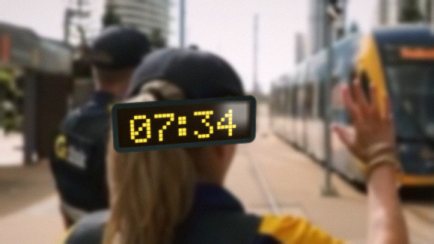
7h34
